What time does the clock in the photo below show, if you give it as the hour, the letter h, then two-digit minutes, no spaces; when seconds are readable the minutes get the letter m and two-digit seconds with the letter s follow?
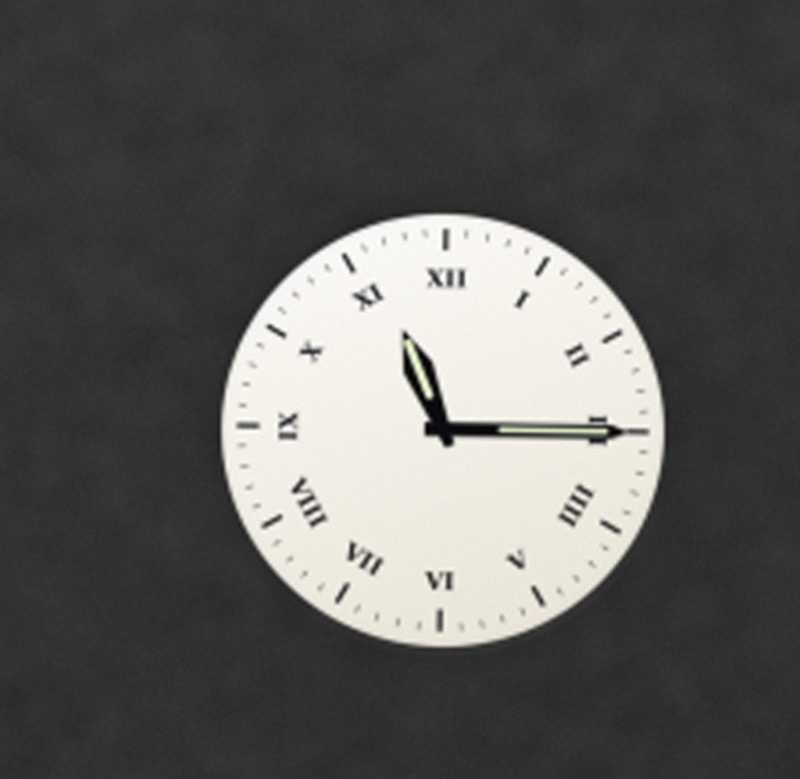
11h15
